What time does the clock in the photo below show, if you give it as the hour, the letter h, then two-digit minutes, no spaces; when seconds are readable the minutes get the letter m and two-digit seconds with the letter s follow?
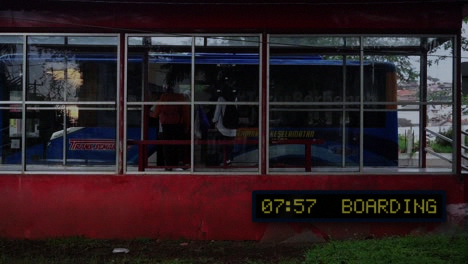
7h57
